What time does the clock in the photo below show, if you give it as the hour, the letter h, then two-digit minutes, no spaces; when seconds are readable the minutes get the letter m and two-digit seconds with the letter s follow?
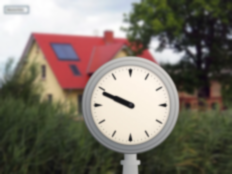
9h49
